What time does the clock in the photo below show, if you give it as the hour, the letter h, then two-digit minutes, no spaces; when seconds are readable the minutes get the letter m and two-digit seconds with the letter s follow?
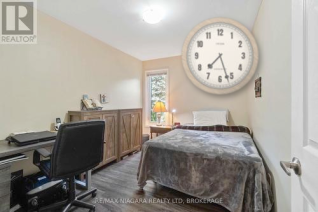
7h27
